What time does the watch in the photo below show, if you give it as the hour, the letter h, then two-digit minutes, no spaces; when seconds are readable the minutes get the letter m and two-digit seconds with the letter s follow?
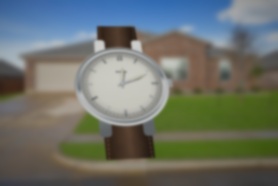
12h11
